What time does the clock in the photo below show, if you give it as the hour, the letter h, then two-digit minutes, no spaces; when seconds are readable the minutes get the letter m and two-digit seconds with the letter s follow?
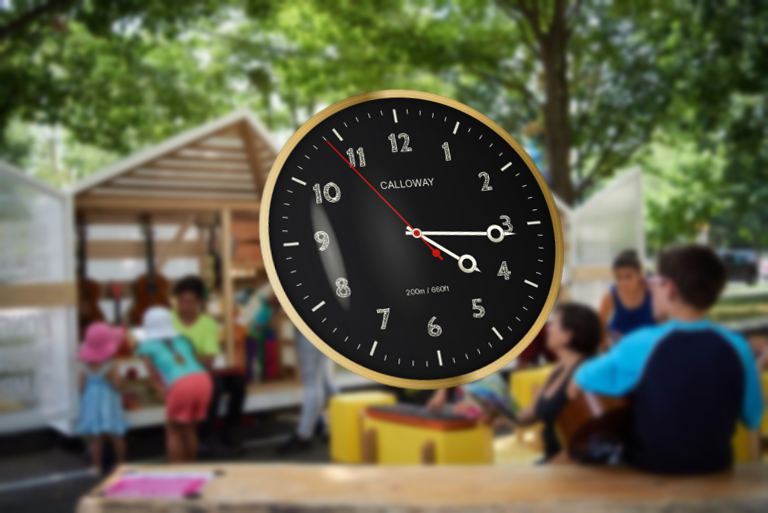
4h15m54s
